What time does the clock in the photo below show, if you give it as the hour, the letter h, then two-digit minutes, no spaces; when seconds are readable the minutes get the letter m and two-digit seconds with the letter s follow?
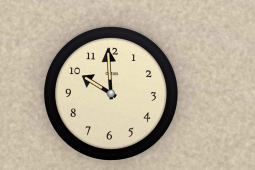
9h59
